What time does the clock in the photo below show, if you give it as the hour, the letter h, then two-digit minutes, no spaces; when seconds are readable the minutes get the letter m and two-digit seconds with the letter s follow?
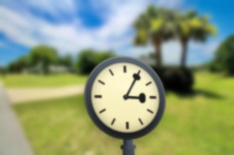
3h05
